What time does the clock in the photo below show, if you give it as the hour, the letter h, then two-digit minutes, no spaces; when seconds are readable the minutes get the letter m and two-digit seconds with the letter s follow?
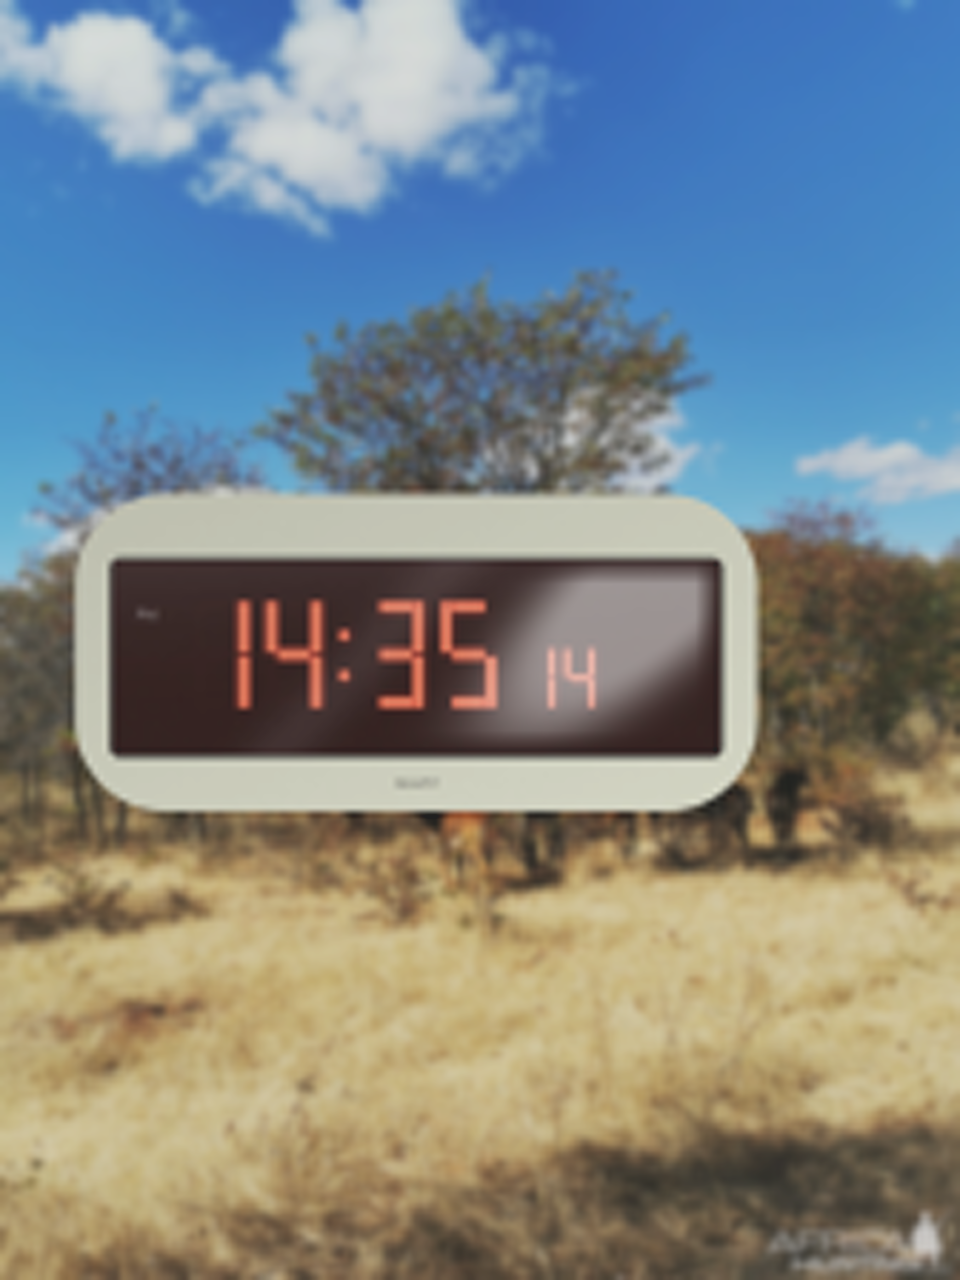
14h35m14s
